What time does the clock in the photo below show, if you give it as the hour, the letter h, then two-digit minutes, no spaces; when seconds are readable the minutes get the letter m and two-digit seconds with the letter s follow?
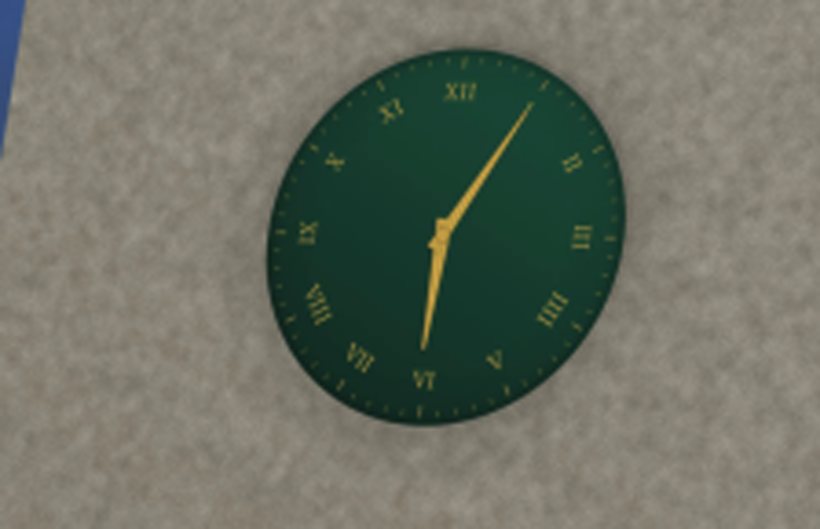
6h05
